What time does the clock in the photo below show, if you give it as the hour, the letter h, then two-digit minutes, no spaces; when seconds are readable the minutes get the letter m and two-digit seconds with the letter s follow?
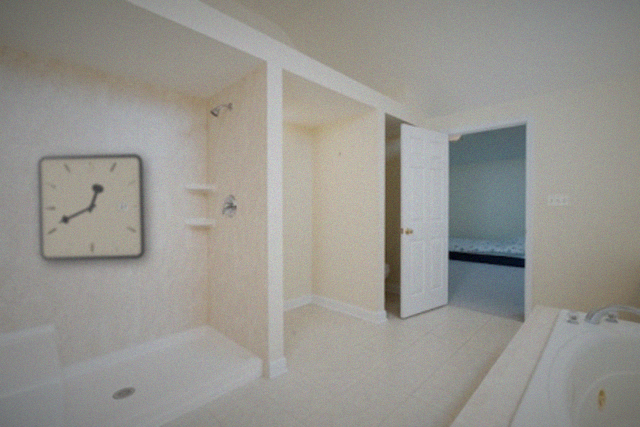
12h41
